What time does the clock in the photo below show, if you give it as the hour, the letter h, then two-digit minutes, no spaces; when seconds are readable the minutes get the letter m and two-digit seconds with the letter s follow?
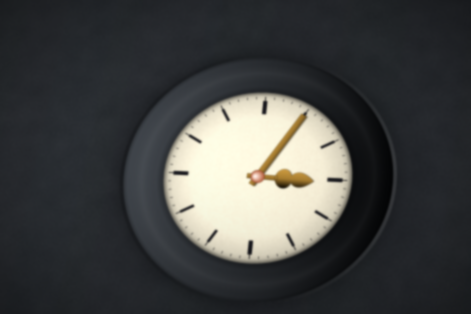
3h05
